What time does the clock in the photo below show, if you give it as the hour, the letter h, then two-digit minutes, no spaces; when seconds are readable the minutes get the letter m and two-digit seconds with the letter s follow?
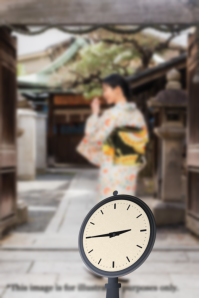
2h45
